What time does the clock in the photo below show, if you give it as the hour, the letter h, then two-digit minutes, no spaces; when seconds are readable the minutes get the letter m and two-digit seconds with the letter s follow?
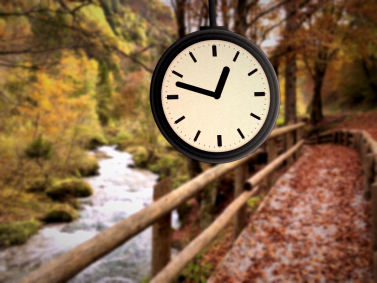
12h48
